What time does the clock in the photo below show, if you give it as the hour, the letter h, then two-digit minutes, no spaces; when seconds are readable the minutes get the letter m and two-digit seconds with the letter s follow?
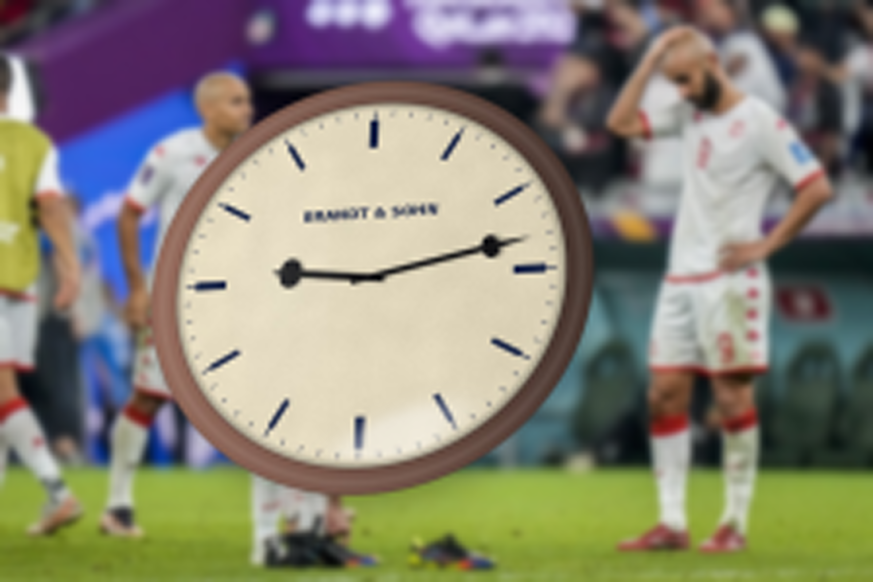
9h13
